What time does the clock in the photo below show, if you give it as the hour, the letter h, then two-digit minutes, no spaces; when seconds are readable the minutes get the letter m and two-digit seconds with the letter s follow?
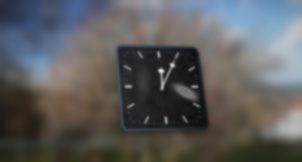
12h05
